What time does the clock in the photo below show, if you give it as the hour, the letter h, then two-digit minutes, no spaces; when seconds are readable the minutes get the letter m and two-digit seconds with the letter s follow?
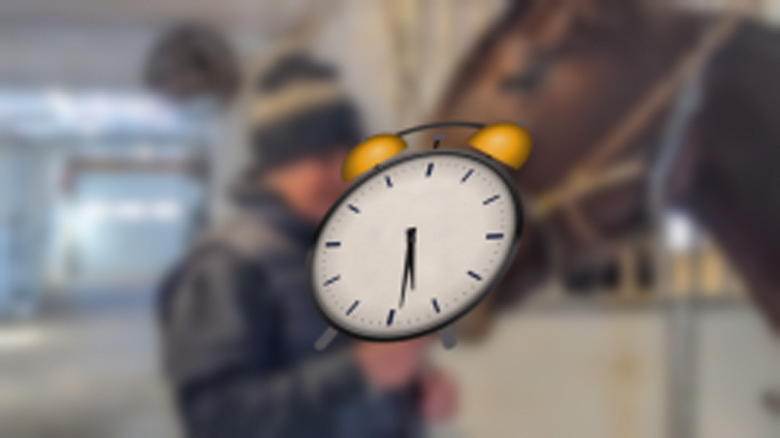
5h29
